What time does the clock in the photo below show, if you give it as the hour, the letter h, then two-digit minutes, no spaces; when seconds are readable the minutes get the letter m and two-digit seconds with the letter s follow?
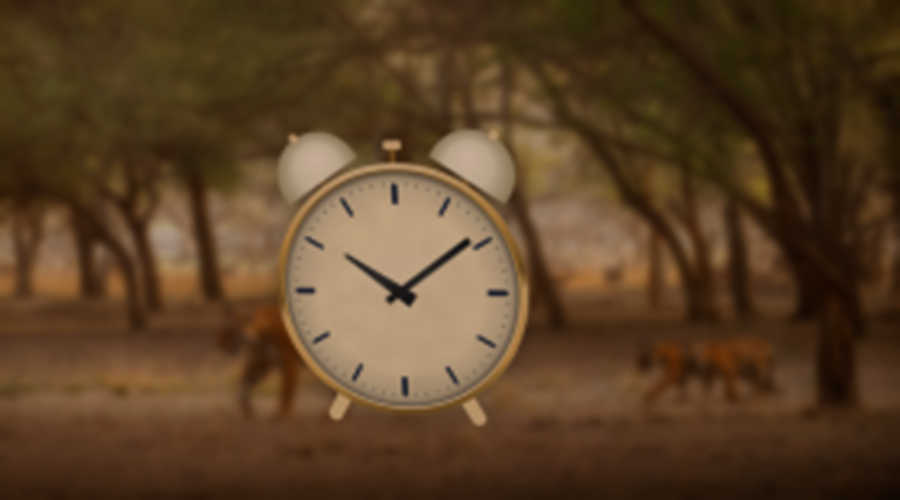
10h09
